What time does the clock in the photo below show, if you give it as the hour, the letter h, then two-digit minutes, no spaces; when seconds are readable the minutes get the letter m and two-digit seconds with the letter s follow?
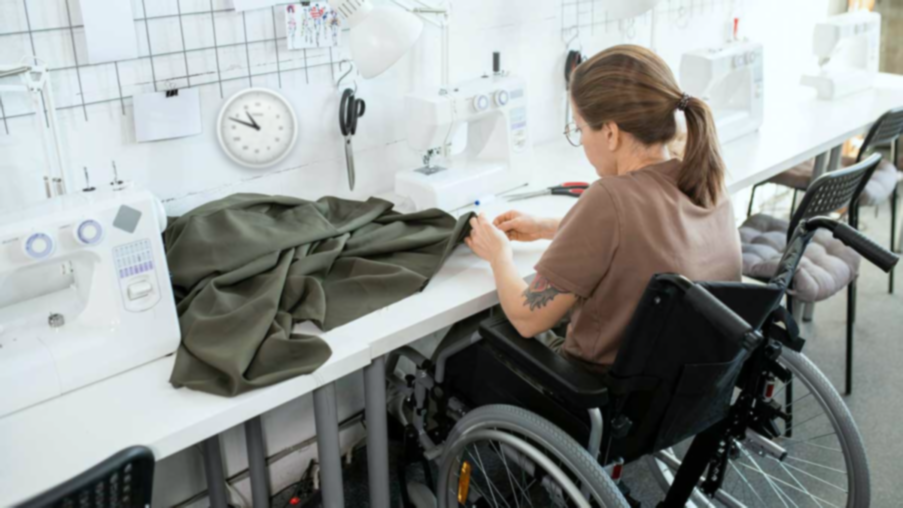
10h48
